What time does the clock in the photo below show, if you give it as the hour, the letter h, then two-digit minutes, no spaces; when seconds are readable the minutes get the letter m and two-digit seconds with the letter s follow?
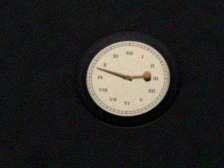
2h48
